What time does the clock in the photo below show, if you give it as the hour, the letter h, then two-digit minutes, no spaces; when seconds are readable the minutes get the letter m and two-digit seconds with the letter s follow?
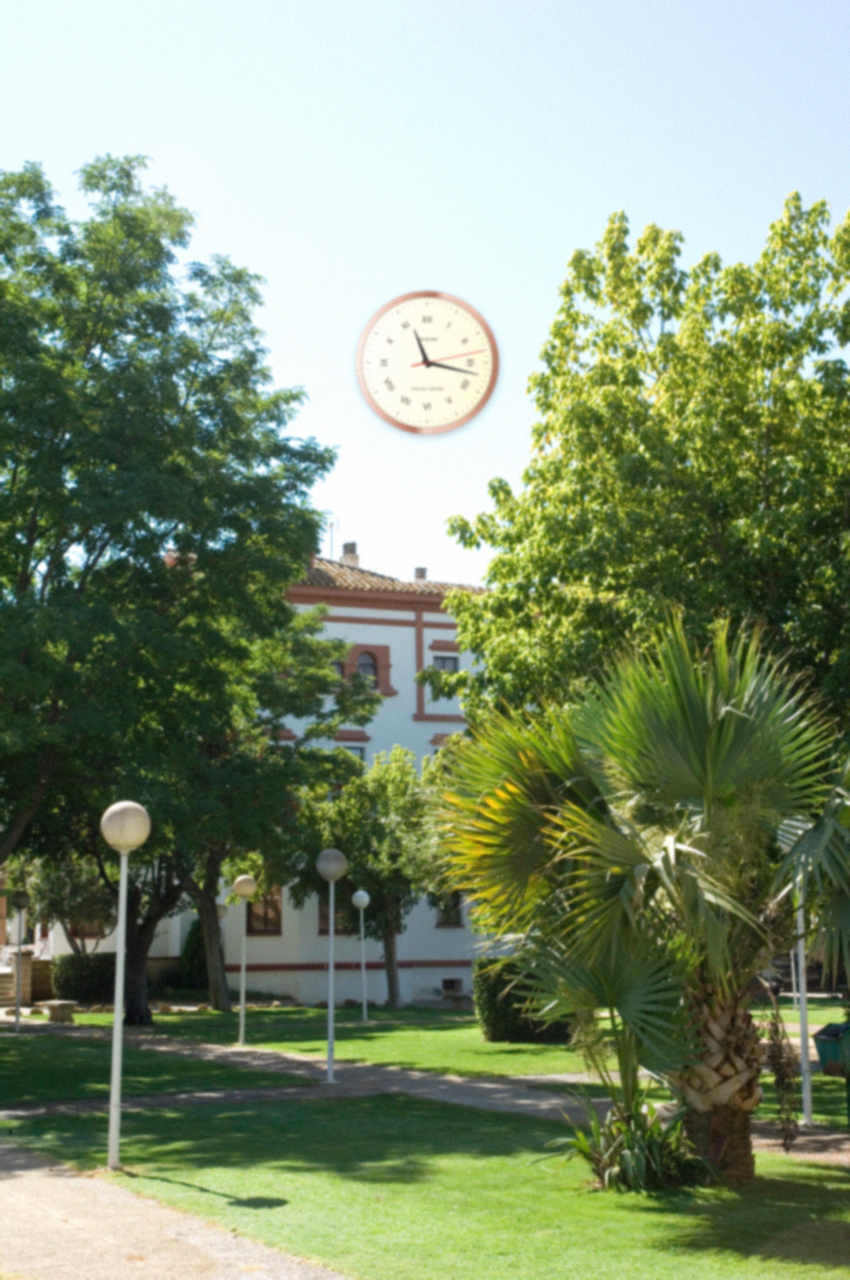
11h17m13s
